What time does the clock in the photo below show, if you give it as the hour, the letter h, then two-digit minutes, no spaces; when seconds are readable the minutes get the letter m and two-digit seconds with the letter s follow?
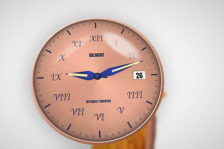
9h12
